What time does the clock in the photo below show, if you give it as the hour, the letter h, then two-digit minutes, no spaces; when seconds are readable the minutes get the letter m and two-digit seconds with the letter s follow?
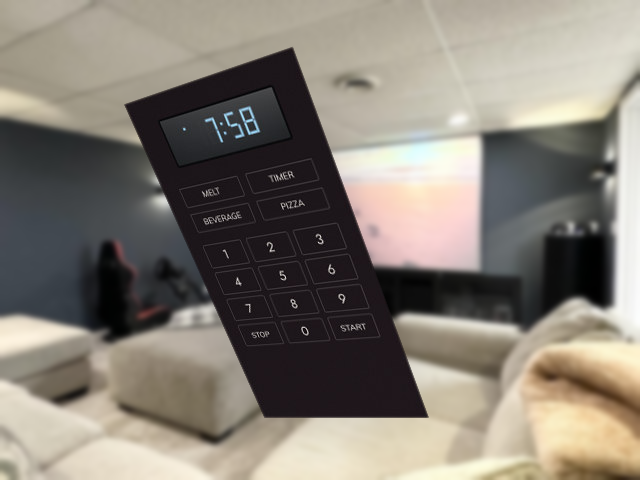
7h58
